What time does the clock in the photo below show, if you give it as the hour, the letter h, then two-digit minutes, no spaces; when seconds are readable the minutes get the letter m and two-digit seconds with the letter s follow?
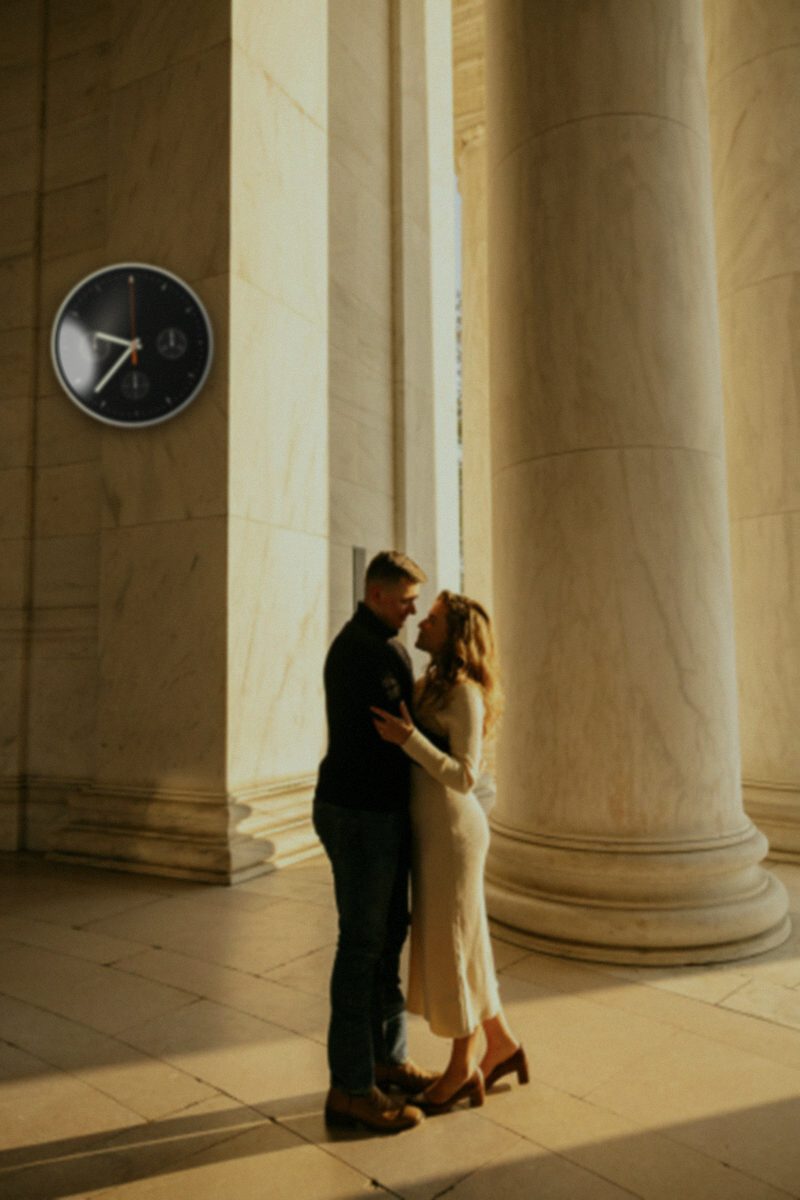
9h37
